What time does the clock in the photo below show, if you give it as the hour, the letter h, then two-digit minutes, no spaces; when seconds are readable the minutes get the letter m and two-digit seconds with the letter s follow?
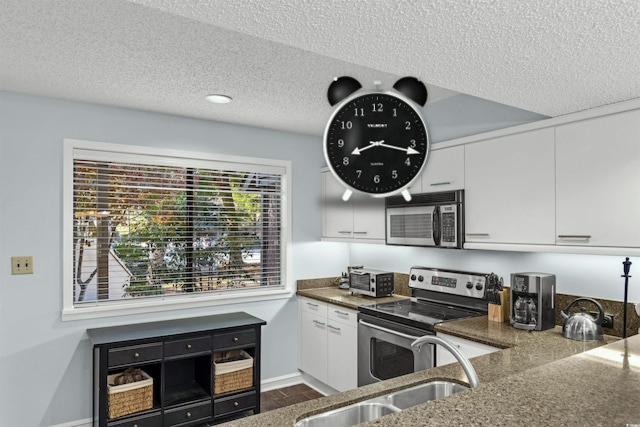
8h17
